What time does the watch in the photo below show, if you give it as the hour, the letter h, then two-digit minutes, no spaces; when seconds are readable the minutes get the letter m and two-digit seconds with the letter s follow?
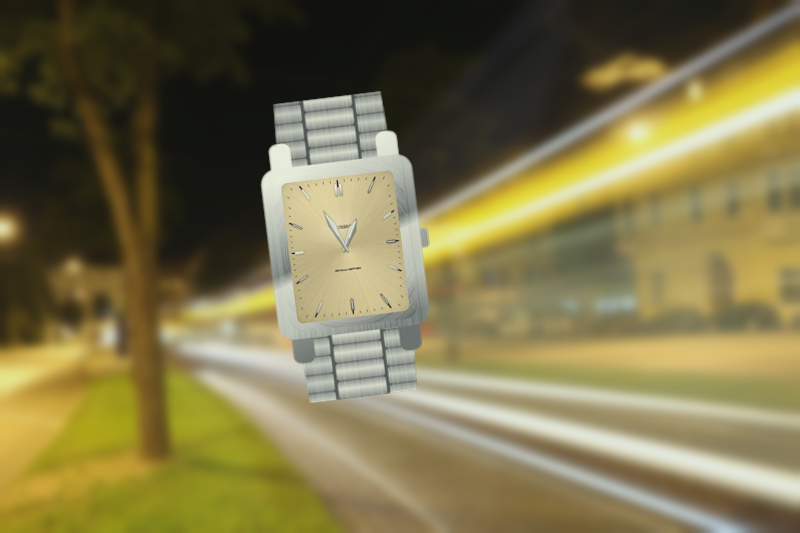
12h56
